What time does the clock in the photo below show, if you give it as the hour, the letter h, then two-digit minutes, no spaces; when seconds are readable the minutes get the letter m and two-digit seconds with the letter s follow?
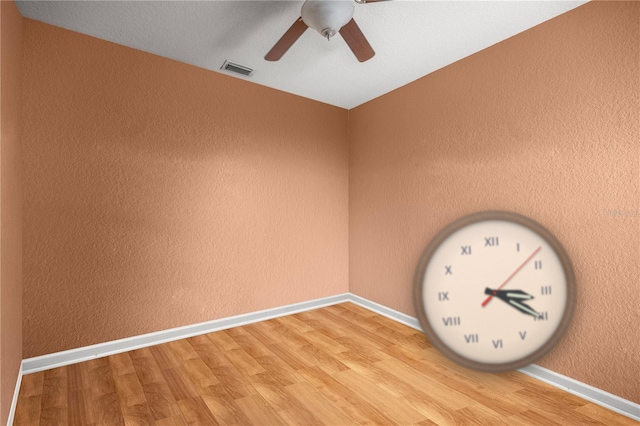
3h20m08s
